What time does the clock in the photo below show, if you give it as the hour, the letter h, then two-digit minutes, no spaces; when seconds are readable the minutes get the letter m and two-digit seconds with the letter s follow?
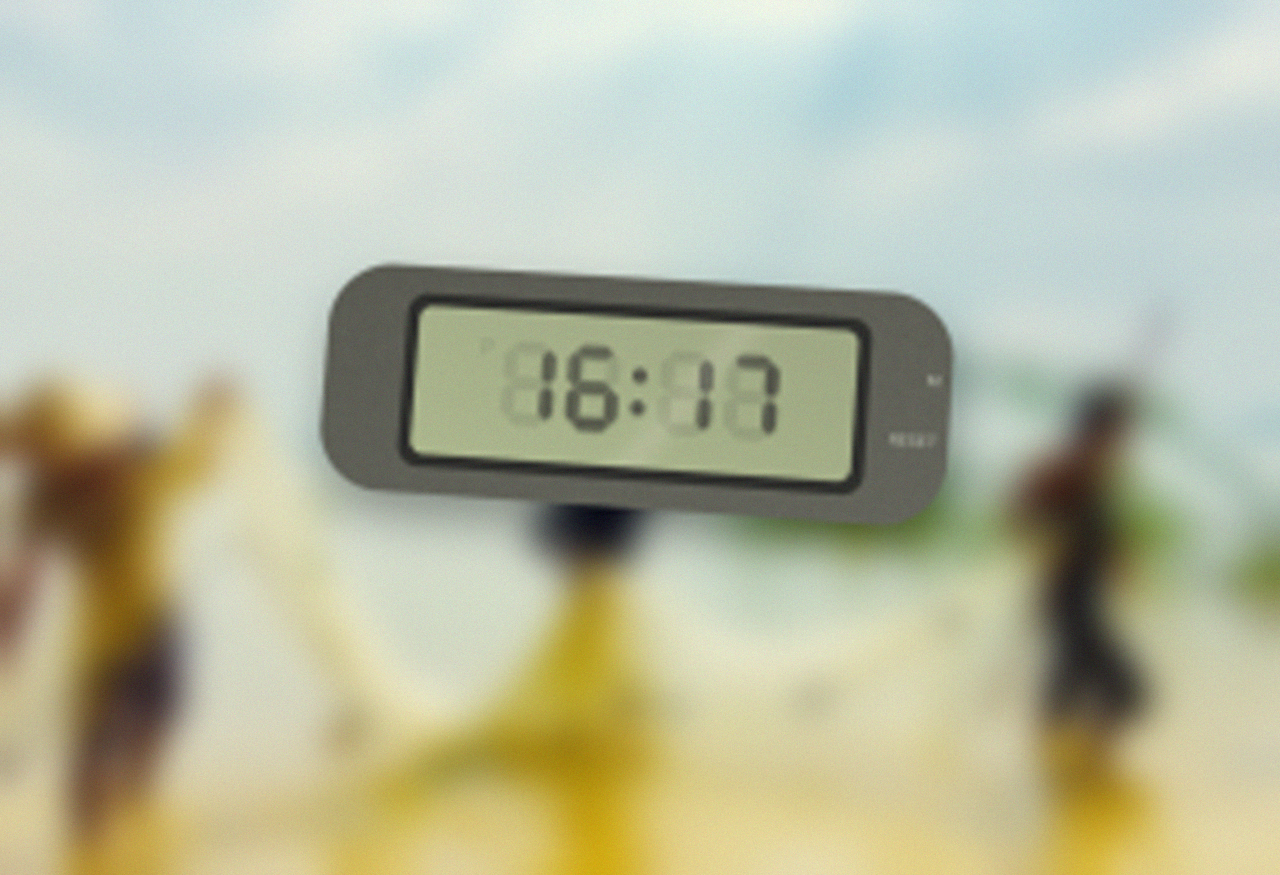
16h17
